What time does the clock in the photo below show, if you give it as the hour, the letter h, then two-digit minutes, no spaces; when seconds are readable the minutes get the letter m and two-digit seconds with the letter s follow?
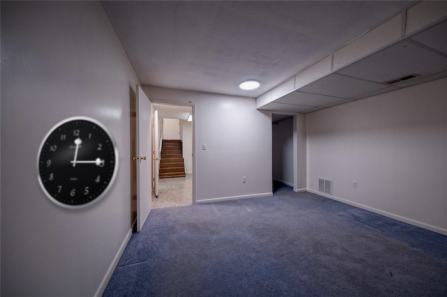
12h15
